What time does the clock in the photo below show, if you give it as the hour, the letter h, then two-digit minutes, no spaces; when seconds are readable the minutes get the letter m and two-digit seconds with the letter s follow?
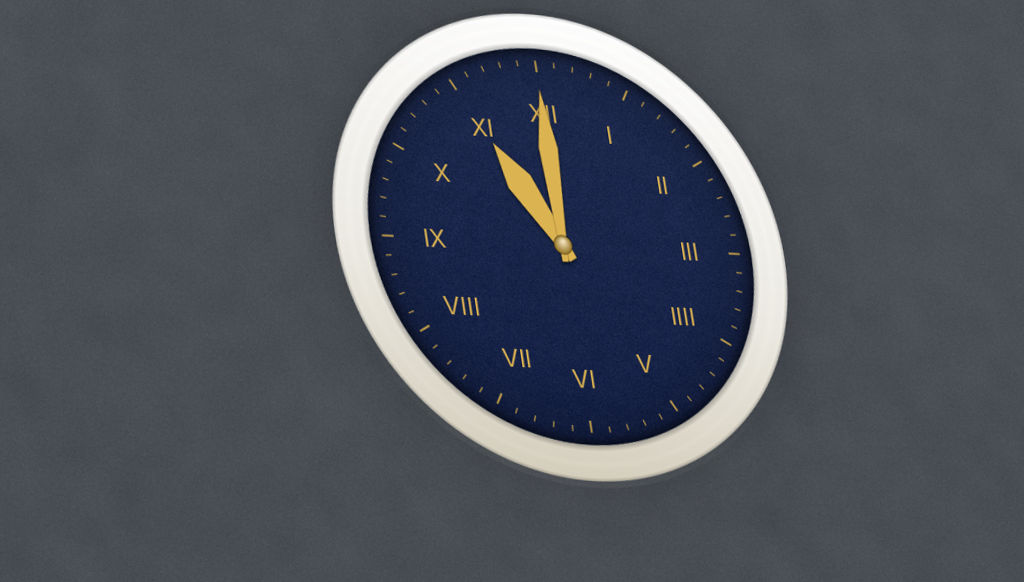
11h00
